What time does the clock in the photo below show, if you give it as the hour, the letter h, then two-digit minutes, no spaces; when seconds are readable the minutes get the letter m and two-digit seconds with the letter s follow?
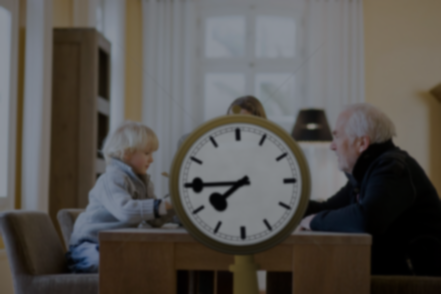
7h45
